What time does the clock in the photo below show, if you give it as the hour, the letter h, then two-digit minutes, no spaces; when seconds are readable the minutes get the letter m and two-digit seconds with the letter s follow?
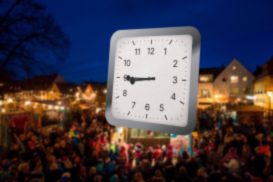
8h45
